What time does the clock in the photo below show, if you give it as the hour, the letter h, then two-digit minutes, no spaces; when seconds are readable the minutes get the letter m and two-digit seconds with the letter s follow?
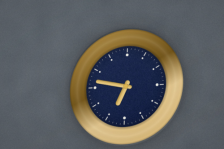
6h47
